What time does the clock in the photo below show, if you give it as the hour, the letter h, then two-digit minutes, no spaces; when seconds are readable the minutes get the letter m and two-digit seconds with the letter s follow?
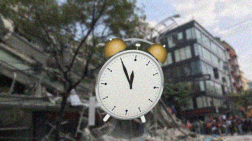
11h55
